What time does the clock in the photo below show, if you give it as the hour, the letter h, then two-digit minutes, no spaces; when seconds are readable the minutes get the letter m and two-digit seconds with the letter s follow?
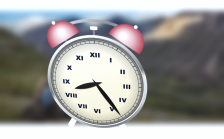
8h24
